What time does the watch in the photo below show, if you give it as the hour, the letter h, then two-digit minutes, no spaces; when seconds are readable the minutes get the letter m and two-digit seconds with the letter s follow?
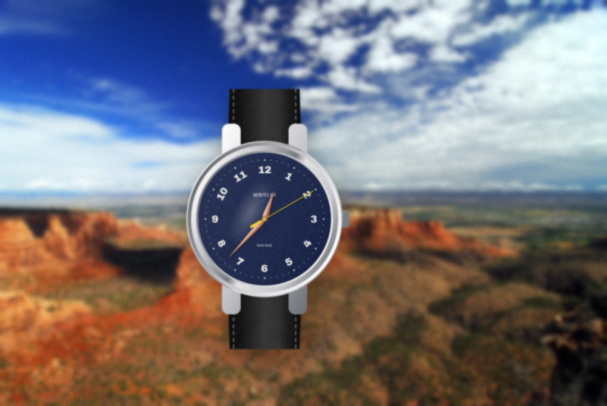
12h37m10s
